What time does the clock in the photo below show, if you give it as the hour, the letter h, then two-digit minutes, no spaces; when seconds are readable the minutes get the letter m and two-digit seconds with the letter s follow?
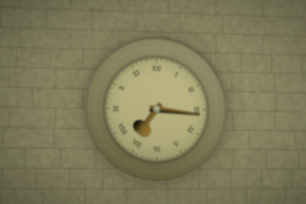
7h16
